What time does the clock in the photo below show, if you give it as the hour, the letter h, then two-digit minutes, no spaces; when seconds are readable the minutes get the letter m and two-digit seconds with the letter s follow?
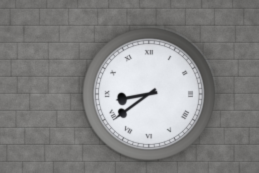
8h39
